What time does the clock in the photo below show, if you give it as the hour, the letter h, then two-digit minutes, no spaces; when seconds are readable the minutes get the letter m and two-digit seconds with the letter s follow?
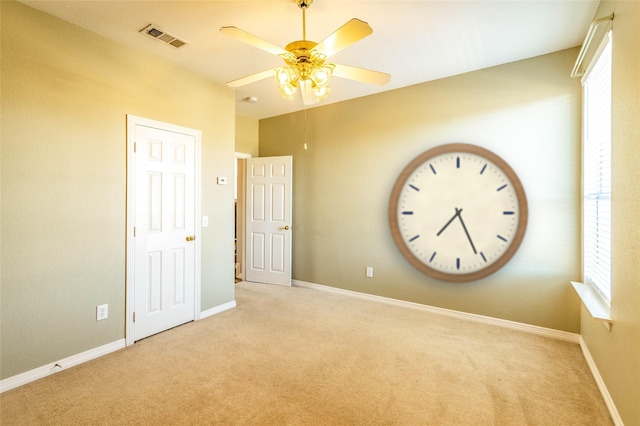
7h26
